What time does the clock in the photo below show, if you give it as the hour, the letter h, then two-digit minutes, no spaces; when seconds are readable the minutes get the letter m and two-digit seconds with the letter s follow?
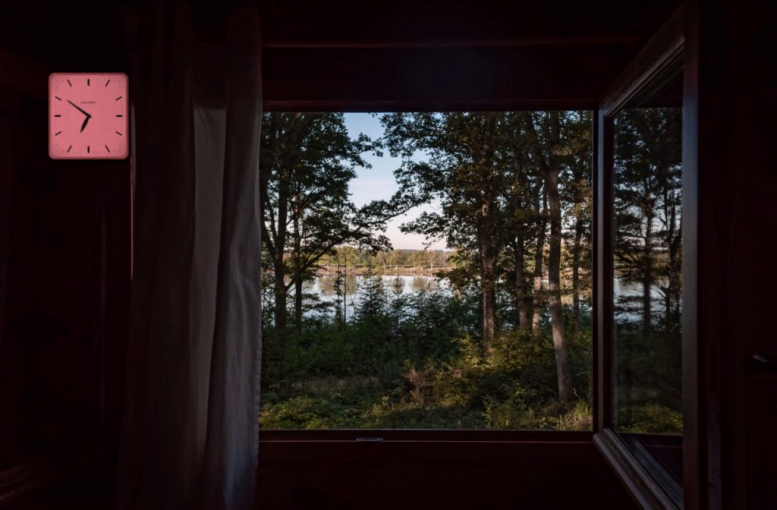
6h51
